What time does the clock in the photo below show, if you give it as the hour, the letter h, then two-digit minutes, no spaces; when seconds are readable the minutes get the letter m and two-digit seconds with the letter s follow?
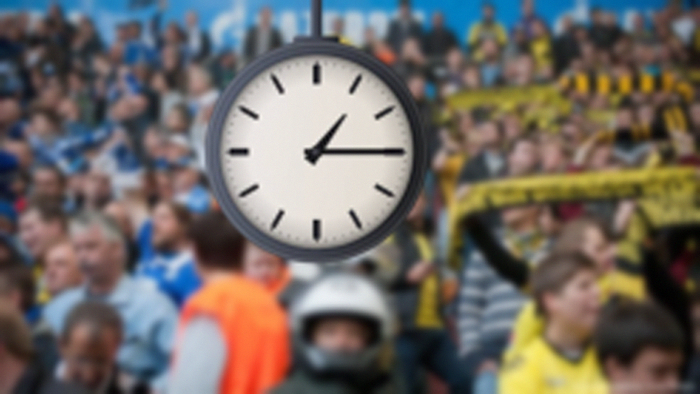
1h15
